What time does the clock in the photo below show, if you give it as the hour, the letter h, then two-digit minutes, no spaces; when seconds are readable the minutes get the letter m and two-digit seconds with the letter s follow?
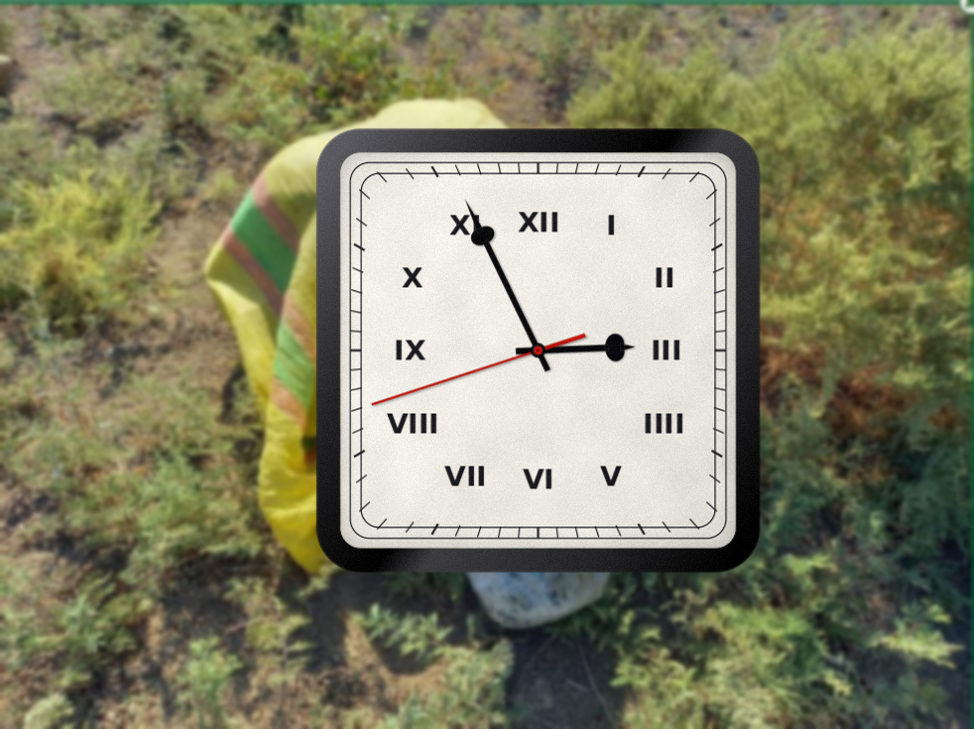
2h55m42s
